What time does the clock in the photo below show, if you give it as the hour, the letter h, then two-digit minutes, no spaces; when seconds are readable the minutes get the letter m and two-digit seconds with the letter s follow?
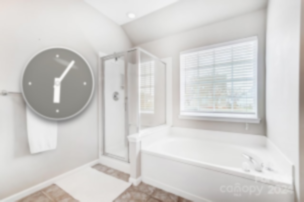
6h06
